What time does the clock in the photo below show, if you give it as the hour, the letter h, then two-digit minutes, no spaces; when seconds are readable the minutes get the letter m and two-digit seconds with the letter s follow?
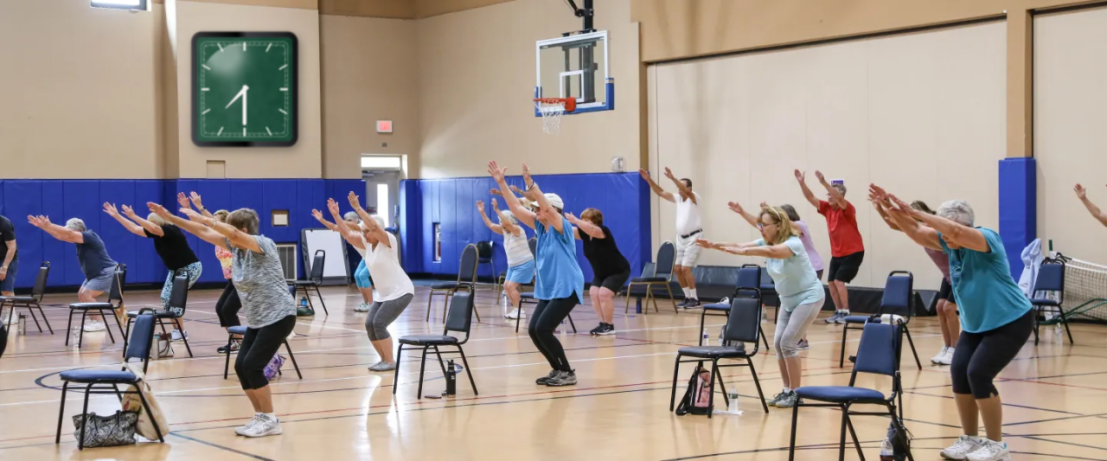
7h30
